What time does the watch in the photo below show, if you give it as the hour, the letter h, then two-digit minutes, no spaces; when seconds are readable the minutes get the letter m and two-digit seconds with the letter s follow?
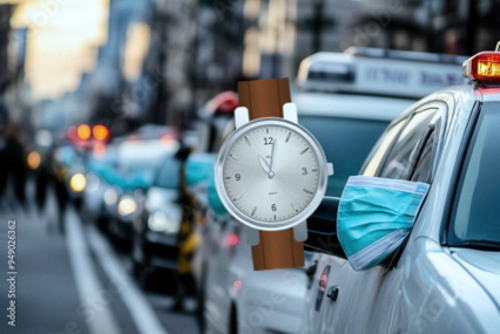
11h02
